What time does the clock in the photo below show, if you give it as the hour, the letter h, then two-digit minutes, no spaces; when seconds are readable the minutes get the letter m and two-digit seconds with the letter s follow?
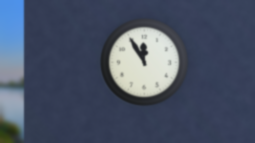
11h55
